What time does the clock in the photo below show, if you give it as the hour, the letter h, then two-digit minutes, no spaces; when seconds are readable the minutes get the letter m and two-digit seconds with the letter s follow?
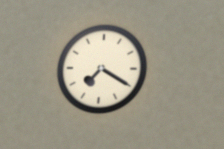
7h20
